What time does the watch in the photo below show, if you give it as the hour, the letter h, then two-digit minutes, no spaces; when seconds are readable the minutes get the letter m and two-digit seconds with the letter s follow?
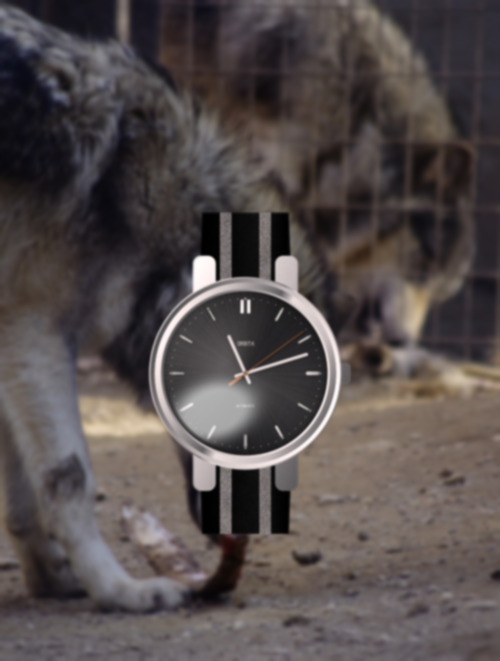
11h12m09s
